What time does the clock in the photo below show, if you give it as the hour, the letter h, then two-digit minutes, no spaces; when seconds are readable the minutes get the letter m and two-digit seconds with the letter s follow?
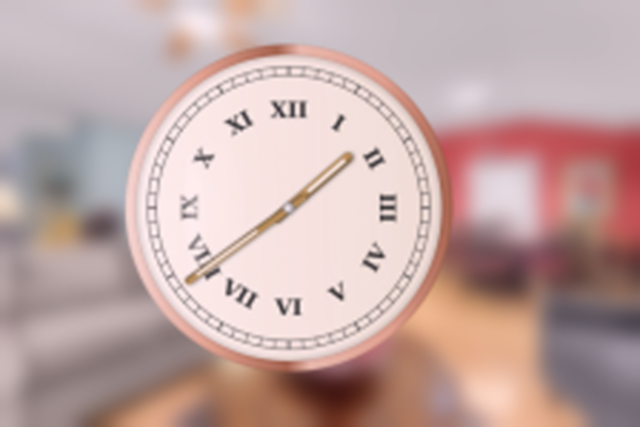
1h39
